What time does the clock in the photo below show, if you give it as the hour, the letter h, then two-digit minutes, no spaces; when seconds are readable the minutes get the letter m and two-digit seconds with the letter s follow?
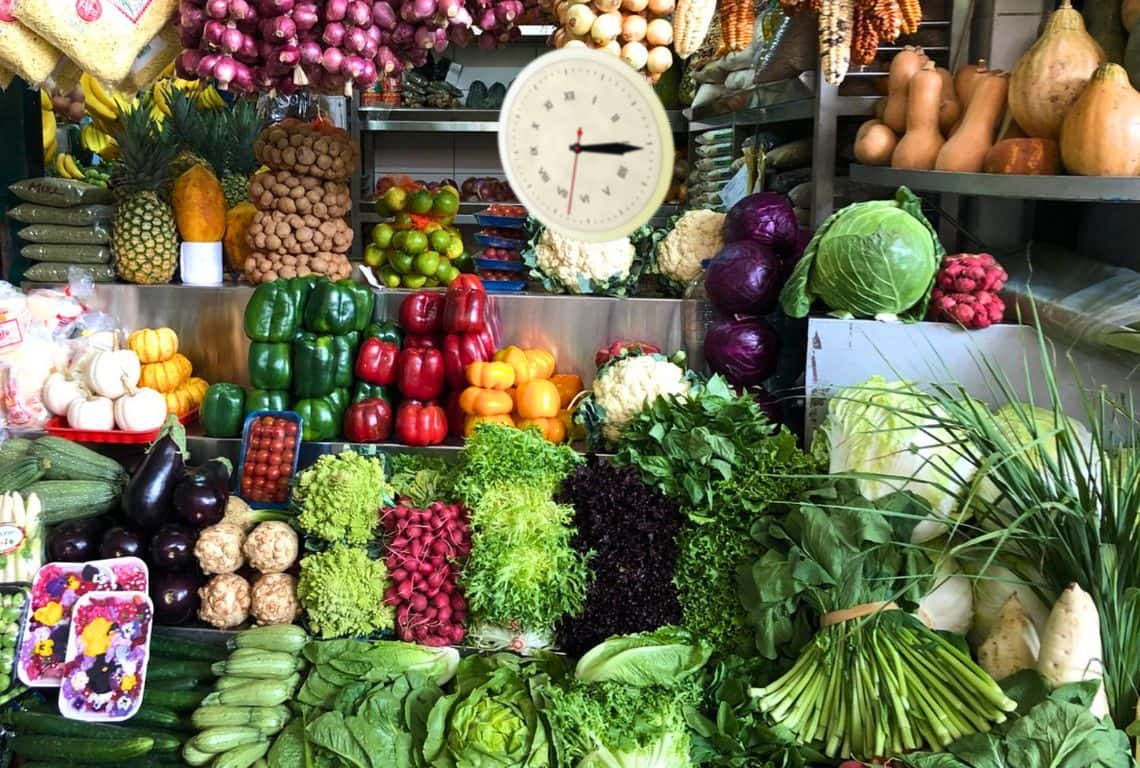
3h15m33s
